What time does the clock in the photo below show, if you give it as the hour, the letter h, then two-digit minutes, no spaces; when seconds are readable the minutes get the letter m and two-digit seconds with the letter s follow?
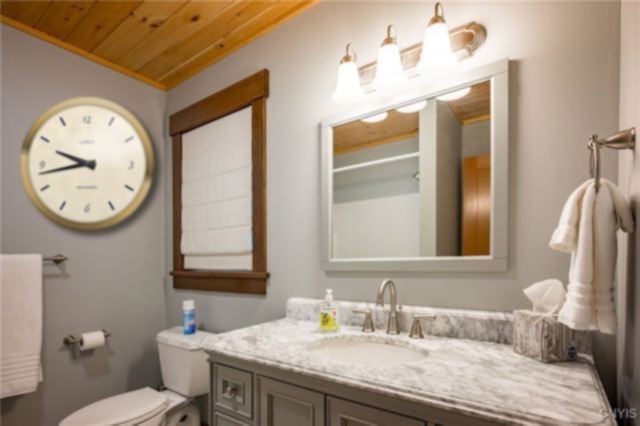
9h43
